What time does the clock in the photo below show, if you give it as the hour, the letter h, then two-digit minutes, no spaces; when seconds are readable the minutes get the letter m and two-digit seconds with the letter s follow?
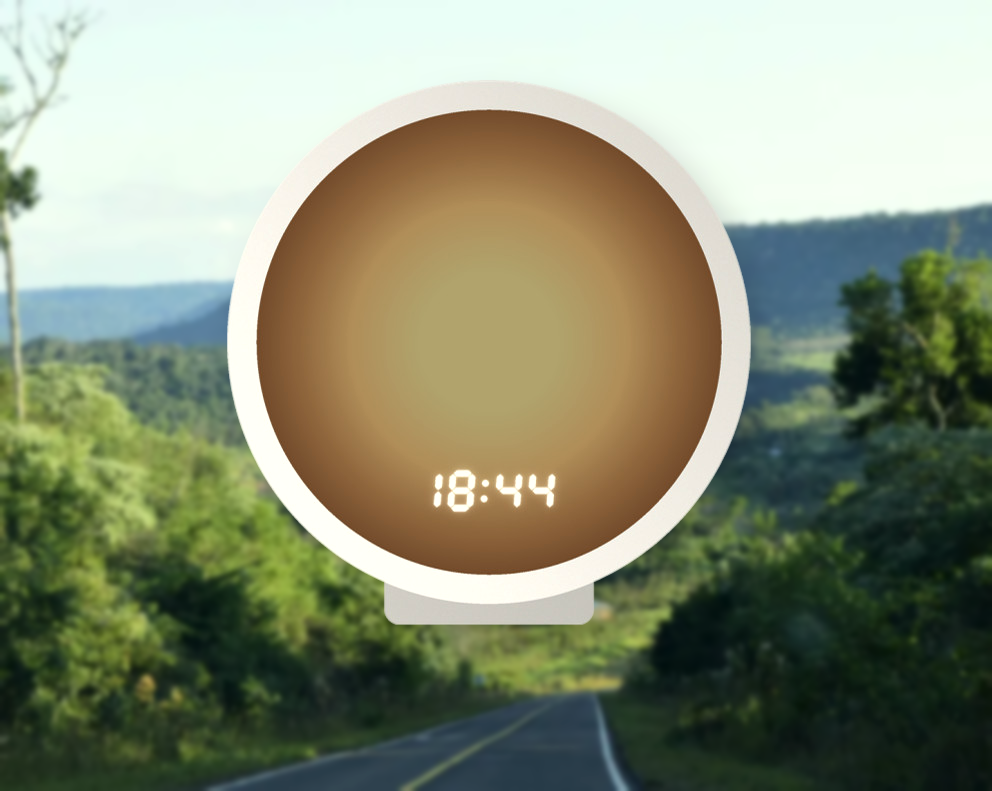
18h44
